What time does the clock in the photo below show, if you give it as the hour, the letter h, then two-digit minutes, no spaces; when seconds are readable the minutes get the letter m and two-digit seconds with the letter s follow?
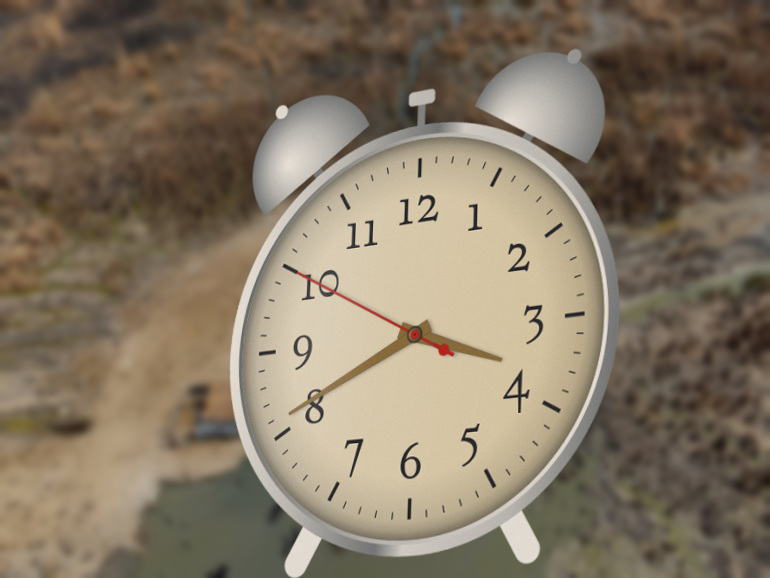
3h40m50s
